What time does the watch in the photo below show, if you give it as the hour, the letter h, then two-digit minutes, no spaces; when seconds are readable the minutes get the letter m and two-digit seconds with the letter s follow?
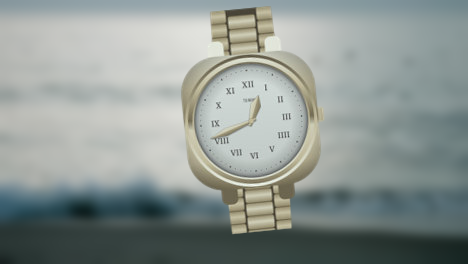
12h42
